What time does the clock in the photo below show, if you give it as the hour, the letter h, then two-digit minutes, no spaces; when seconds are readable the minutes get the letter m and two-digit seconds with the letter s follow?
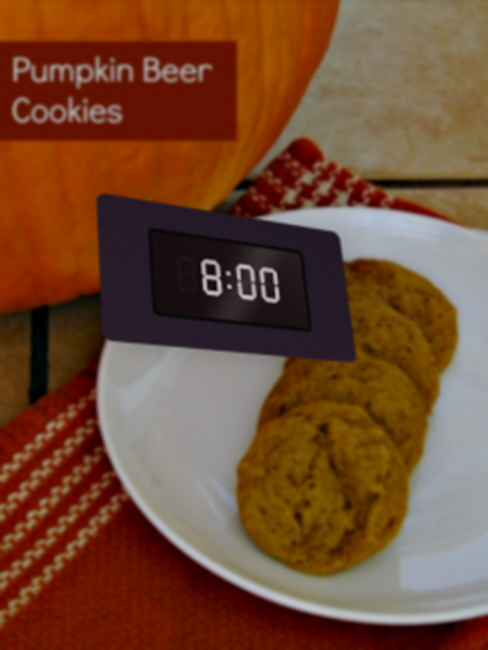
8h00
